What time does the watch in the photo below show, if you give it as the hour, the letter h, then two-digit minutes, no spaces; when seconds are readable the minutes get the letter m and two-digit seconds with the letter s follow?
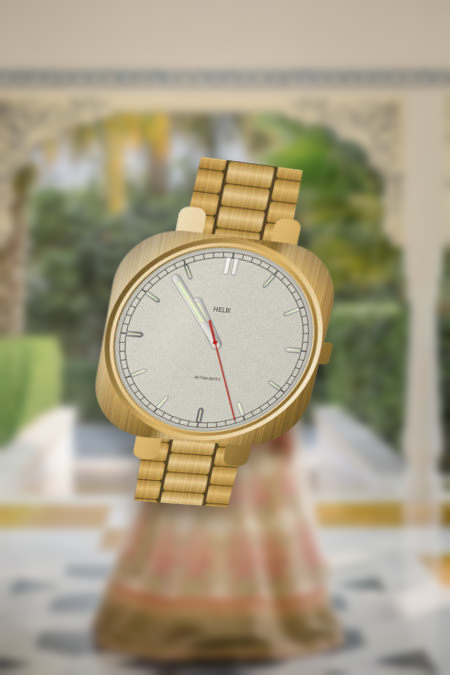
10h53m26s
